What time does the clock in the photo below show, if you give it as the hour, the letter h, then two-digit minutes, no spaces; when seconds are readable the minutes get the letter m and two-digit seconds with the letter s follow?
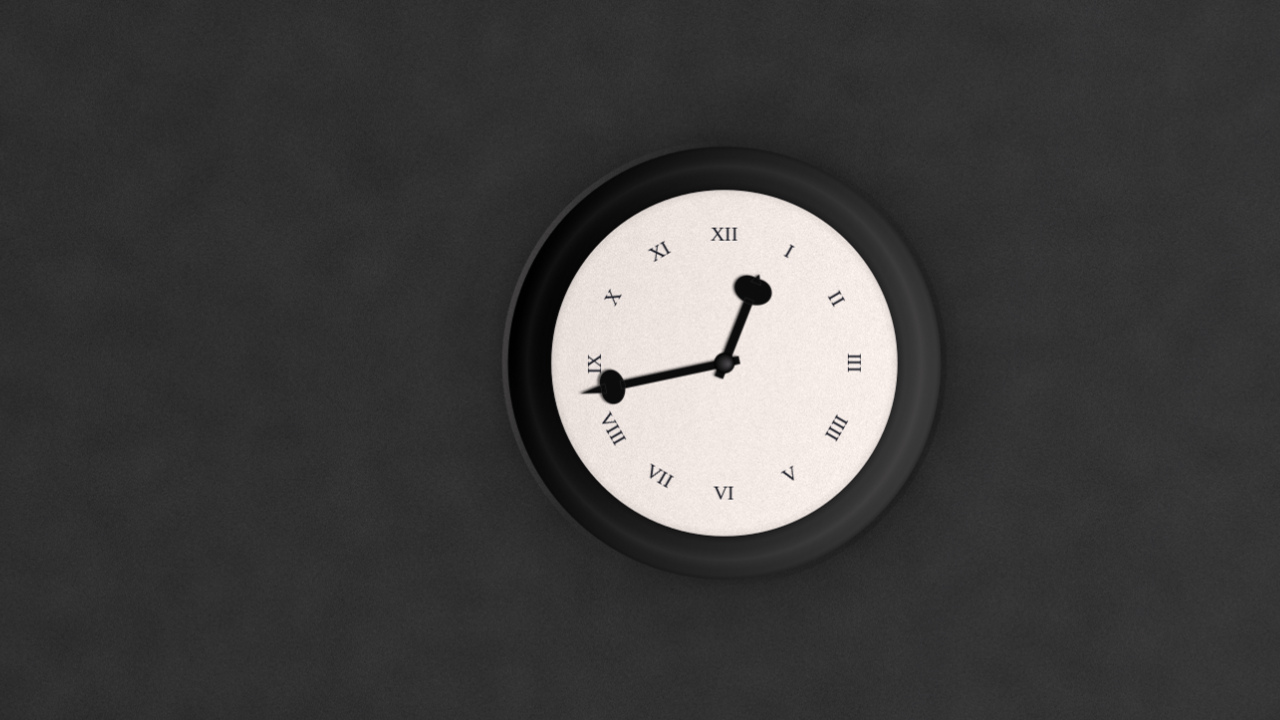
12h43
